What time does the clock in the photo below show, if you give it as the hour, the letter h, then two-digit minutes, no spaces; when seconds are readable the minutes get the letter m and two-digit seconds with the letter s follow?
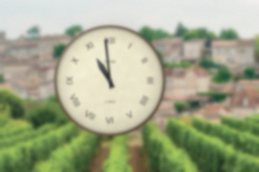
10h59
